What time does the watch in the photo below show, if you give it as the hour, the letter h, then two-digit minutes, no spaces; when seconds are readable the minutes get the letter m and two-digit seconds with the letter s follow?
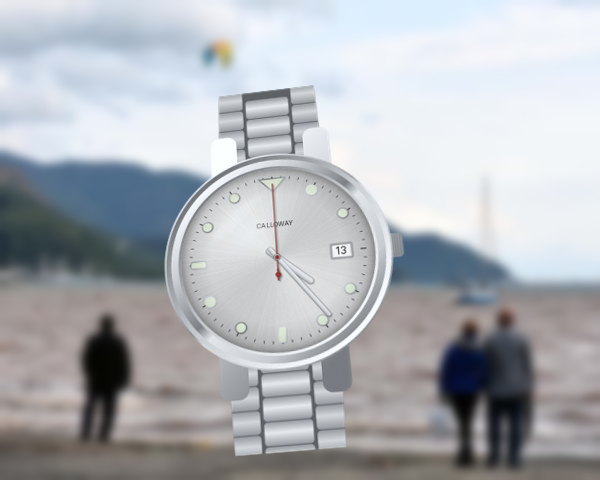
4h24m00s
